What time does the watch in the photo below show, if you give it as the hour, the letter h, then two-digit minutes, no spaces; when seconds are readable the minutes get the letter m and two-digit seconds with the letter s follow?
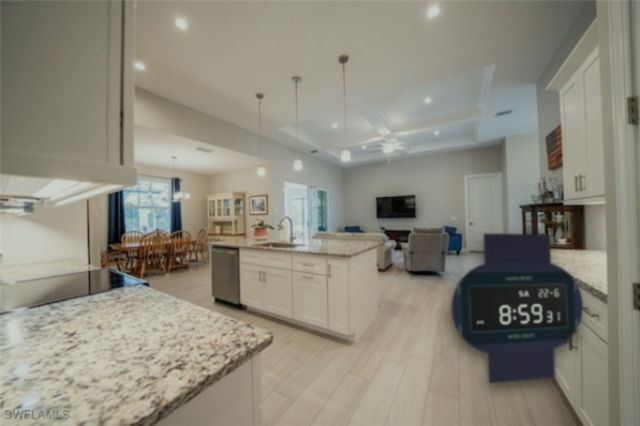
8h59m31s
